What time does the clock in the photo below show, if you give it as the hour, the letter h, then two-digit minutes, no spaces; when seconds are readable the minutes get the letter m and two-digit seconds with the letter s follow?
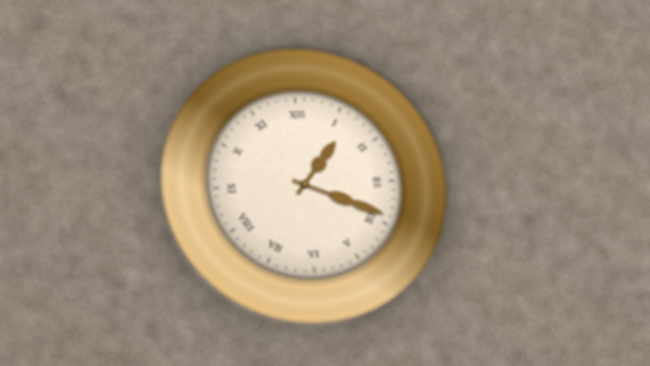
1h19
